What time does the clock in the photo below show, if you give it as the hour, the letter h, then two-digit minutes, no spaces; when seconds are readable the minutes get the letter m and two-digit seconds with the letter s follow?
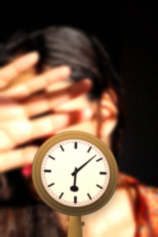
6h08
